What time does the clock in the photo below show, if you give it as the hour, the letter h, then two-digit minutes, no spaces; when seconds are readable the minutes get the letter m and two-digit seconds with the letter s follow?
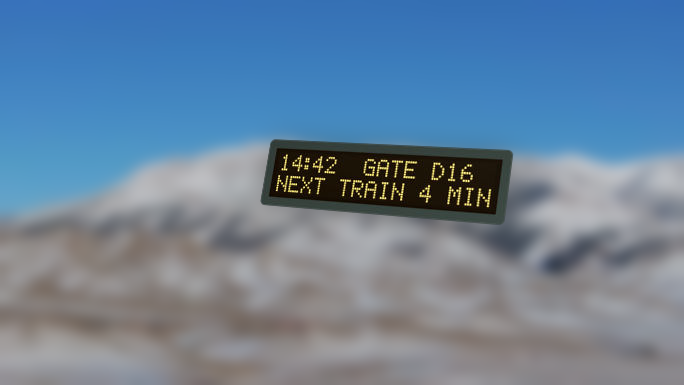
14h42
